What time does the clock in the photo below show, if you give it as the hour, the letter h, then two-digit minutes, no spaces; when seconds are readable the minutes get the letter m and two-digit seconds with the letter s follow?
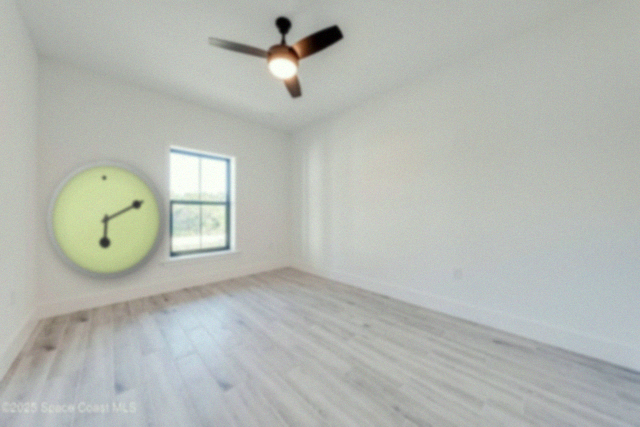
6h11
